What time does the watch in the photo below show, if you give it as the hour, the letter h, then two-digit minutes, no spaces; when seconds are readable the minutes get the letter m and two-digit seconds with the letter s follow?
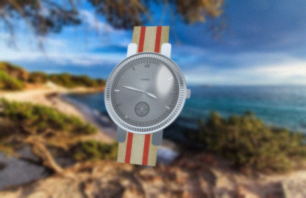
3h47
